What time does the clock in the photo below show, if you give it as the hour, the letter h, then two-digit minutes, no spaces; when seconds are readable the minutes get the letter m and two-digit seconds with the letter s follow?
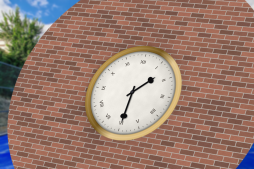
1h30
